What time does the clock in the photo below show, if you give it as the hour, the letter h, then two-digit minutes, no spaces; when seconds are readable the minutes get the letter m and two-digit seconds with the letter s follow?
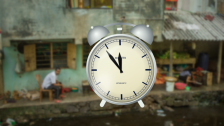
11h54
